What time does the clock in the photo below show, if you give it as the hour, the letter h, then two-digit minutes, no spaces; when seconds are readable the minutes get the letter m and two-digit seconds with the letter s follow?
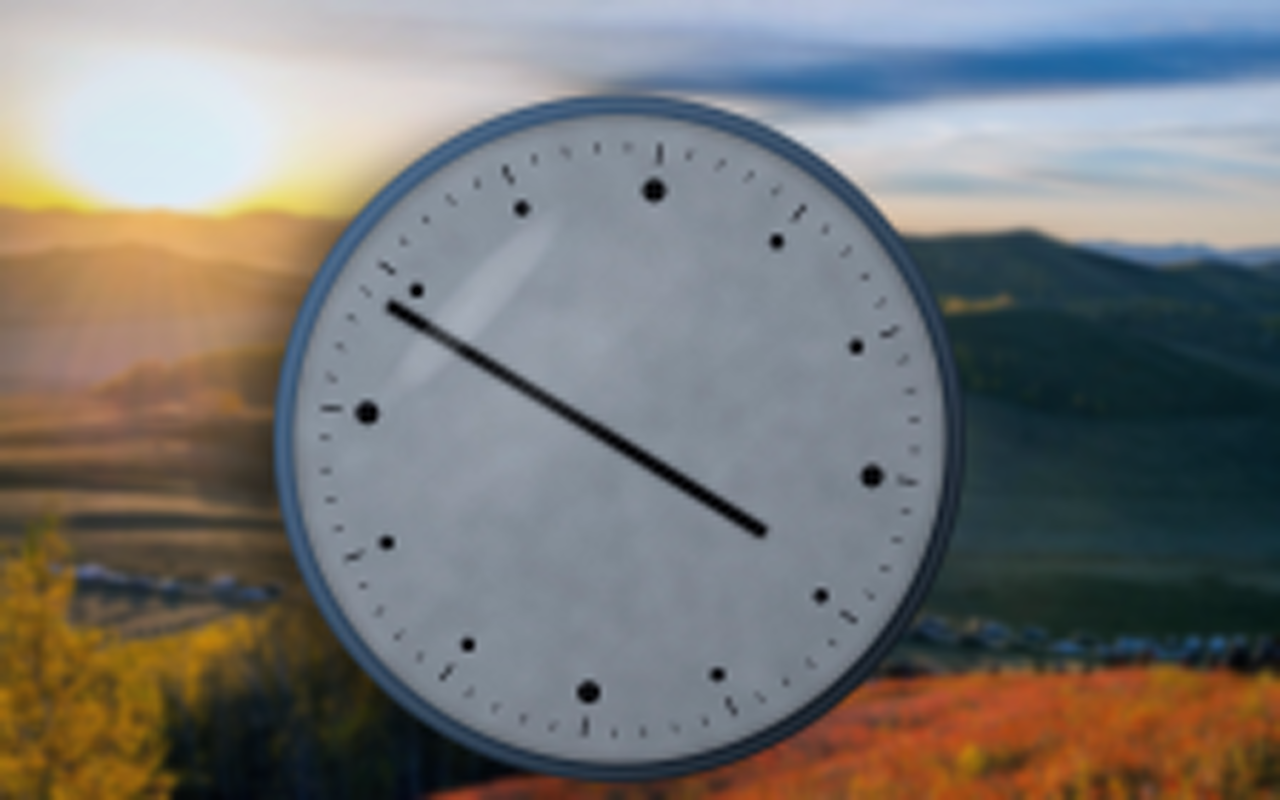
3h49
